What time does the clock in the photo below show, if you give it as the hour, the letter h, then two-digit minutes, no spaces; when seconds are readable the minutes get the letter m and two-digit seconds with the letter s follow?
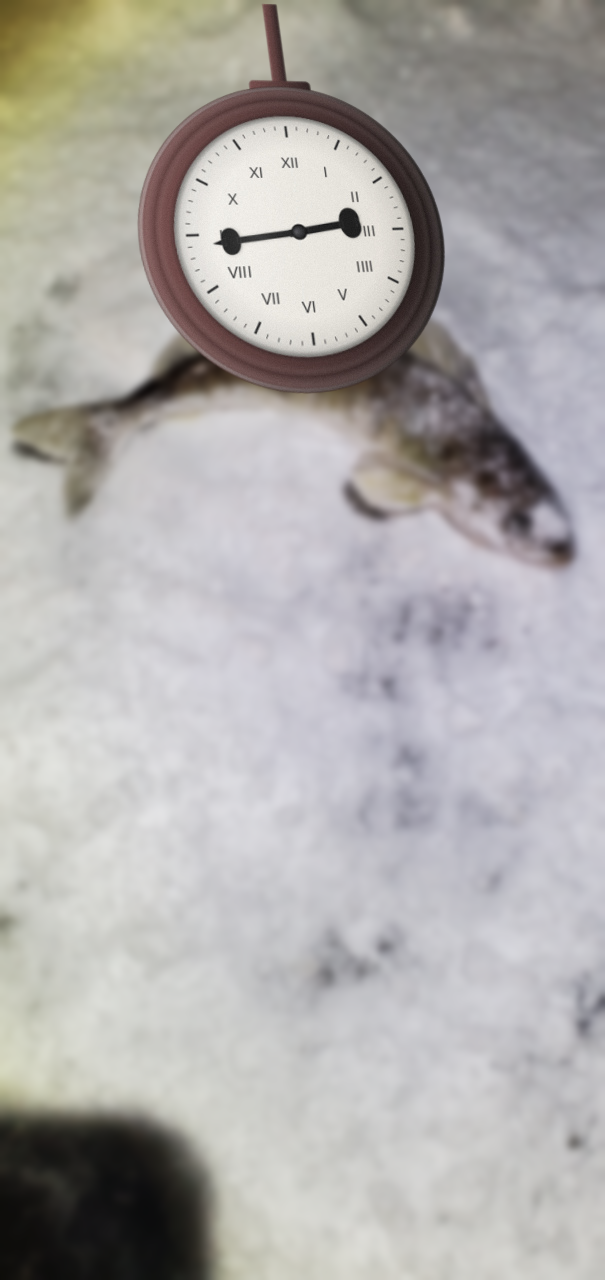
2h44
